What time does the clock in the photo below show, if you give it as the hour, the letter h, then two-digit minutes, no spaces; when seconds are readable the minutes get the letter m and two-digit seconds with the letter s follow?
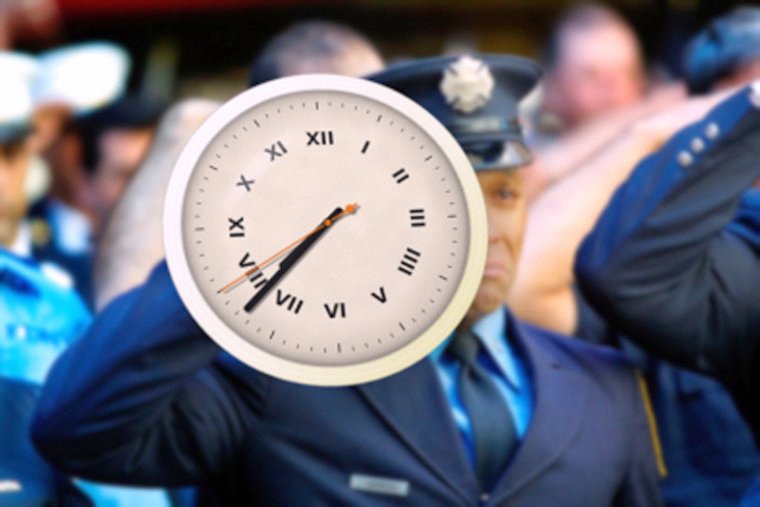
7h37m40s
